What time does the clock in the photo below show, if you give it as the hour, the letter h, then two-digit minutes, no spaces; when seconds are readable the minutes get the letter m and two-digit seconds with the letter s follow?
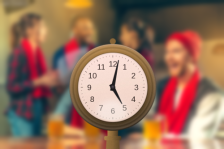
5h02
